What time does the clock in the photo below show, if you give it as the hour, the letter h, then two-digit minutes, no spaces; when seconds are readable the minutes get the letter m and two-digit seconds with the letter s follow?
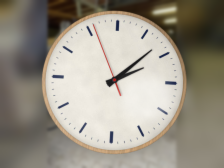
2h07m56s
